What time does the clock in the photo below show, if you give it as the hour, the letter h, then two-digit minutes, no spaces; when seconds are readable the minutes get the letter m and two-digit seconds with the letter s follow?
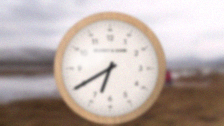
6h40
